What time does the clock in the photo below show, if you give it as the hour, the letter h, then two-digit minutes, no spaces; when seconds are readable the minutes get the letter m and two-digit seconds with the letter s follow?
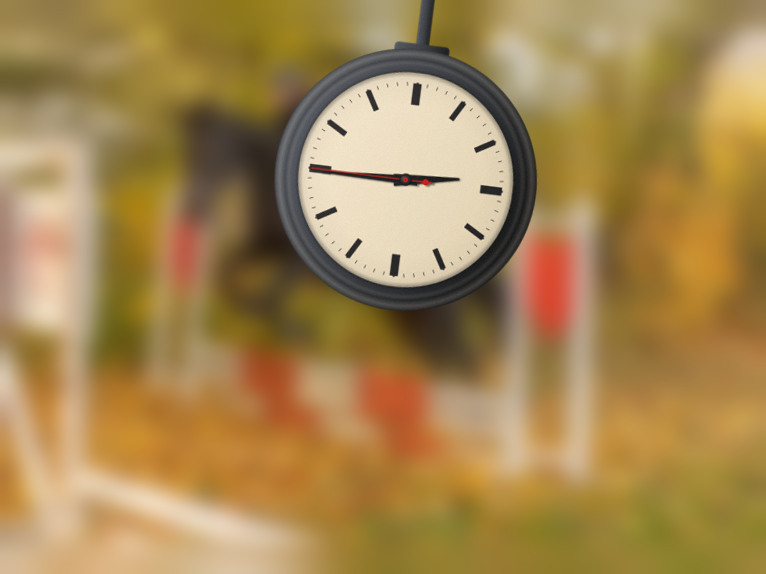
2h44m45s
